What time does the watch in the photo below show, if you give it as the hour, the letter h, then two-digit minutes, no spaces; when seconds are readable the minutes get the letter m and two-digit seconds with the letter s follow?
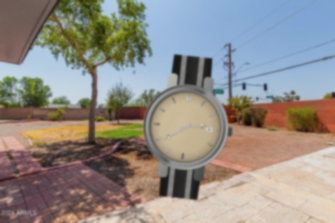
2h39
